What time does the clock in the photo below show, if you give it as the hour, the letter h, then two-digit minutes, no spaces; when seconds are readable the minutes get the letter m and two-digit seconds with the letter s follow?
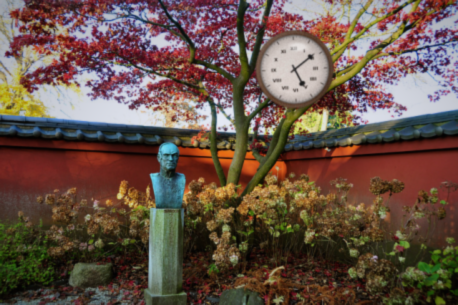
5h09
